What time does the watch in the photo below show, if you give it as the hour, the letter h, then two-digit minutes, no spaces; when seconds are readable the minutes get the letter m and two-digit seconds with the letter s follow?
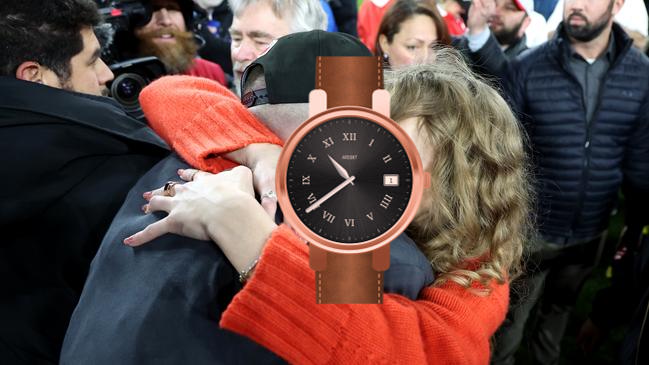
10h39
